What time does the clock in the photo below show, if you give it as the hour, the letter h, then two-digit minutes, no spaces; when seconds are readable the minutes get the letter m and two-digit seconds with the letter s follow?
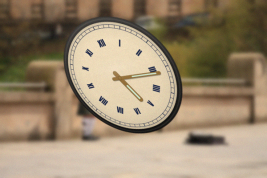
5h16
